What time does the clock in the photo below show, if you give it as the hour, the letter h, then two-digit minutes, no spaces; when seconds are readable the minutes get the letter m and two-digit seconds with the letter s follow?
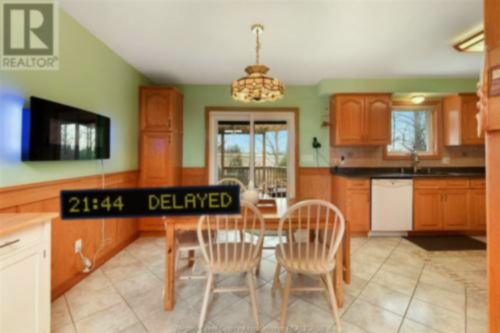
21h44
